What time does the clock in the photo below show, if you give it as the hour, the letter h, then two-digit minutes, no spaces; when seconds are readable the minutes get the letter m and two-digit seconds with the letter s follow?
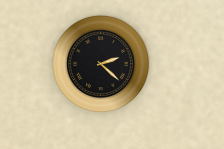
2h22
